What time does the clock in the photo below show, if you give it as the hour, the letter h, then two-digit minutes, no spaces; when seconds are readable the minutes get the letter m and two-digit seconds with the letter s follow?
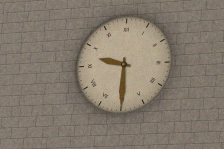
9h30
